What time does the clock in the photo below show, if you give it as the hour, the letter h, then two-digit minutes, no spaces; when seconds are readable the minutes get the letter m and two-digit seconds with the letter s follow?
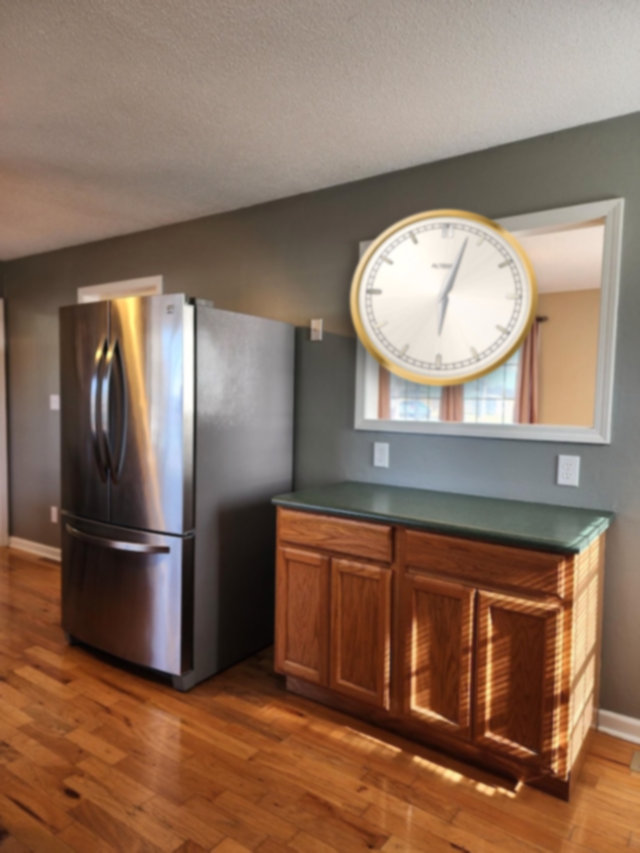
6h03
